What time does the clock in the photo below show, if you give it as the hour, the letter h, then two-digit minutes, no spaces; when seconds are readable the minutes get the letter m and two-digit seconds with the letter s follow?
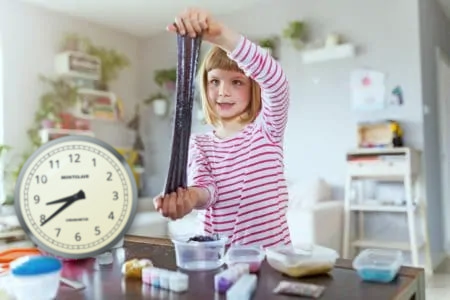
8h39
